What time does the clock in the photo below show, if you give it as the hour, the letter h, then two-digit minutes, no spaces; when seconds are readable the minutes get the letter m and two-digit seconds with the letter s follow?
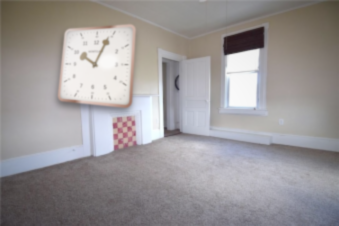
10h04
